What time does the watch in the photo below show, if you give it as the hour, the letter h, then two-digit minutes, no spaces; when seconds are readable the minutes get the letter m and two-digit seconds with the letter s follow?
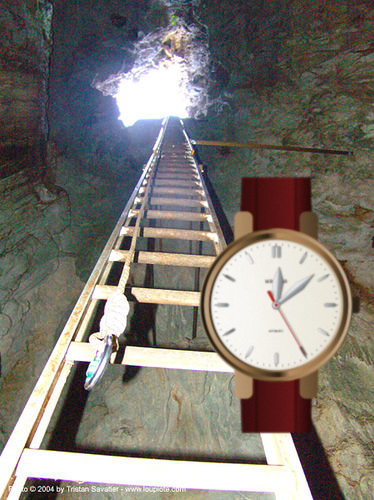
12h08m25s
